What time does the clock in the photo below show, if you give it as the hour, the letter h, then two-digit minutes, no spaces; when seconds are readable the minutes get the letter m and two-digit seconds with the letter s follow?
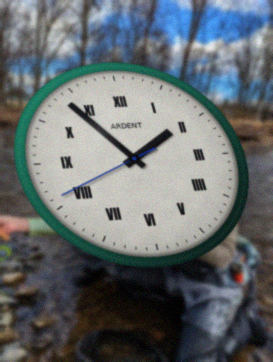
1h53m41s
